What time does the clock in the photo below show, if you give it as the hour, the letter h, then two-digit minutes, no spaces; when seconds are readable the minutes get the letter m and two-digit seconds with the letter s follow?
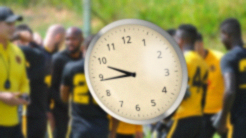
9h44
